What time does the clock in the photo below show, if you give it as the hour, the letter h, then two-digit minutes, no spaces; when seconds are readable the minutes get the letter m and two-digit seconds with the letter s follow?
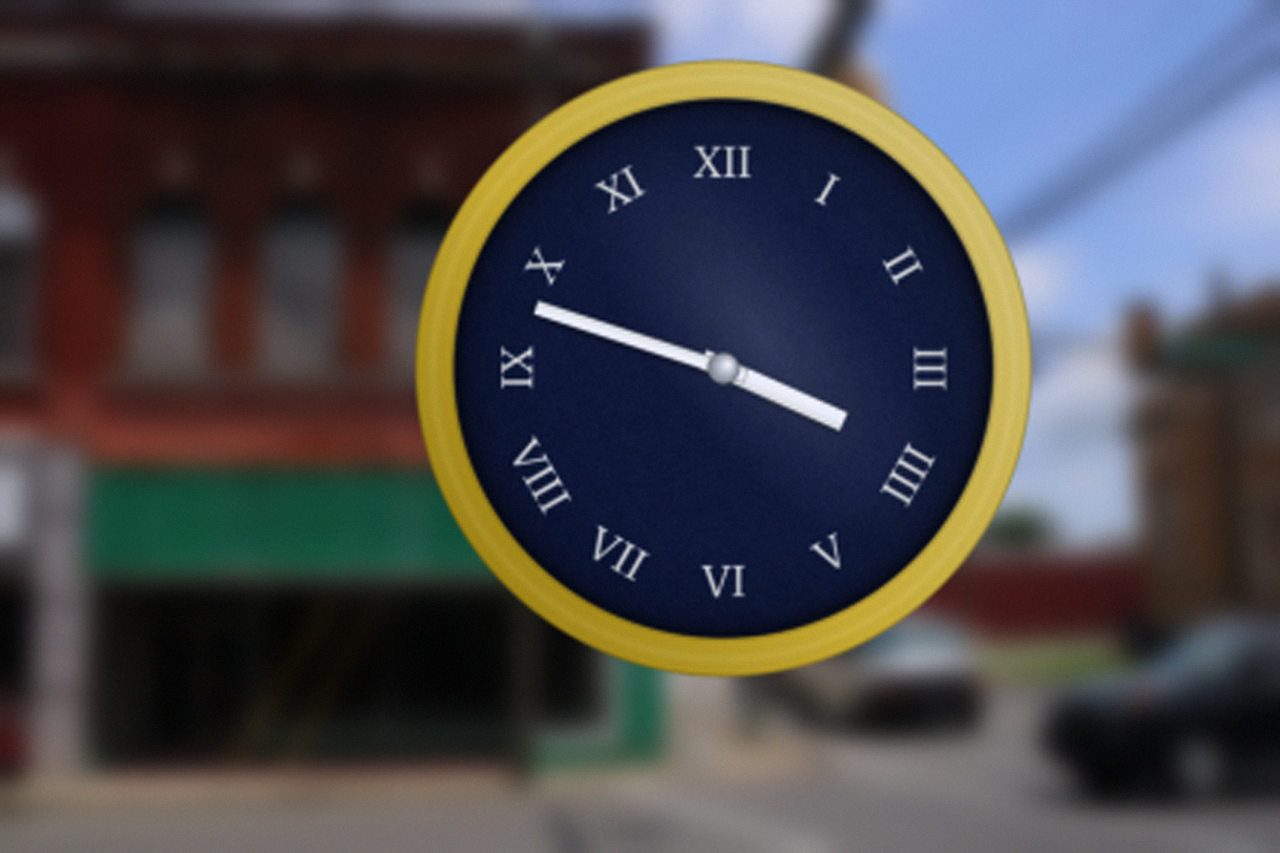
3h48
